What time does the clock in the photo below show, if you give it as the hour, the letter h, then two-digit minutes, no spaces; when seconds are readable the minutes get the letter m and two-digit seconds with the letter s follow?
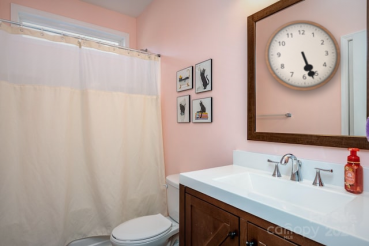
5h27
